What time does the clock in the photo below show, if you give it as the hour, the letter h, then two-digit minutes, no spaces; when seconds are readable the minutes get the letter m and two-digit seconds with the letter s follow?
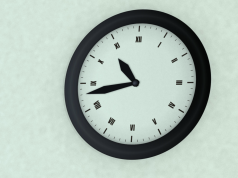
10h43
